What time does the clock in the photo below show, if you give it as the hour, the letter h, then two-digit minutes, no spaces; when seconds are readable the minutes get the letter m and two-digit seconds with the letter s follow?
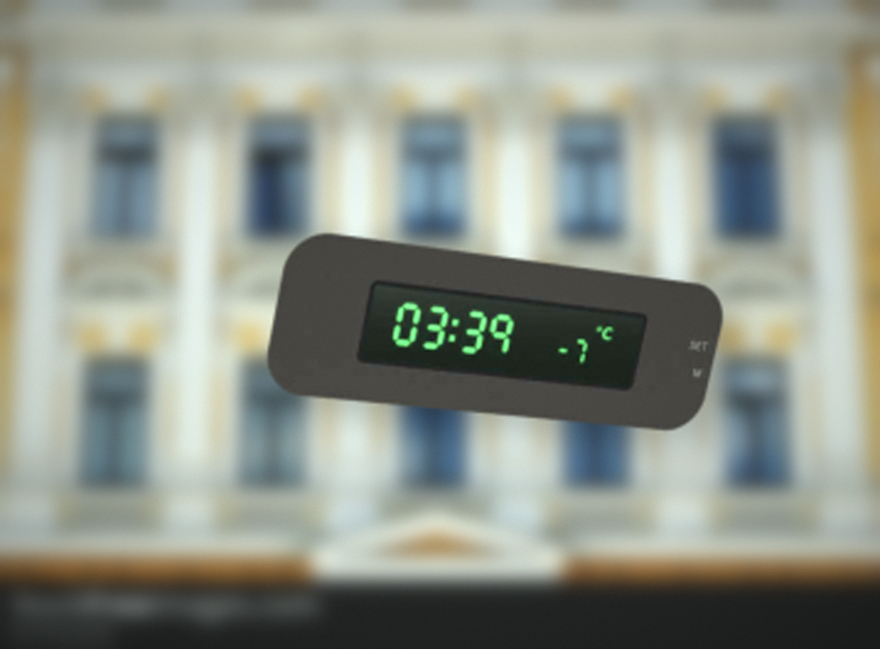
3h39
